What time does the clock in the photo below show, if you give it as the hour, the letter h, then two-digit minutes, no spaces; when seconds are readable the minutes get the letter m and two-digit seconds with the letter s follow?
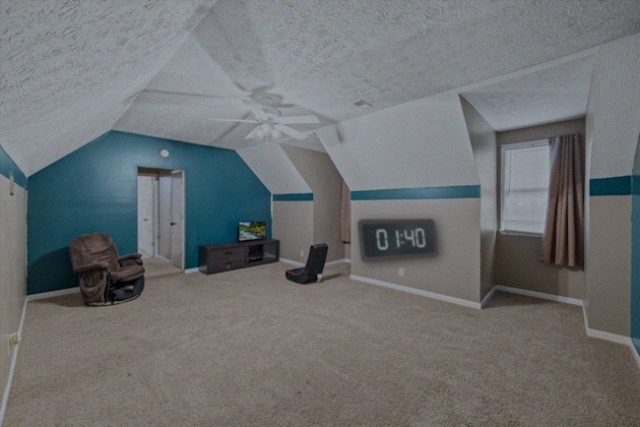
1h40
